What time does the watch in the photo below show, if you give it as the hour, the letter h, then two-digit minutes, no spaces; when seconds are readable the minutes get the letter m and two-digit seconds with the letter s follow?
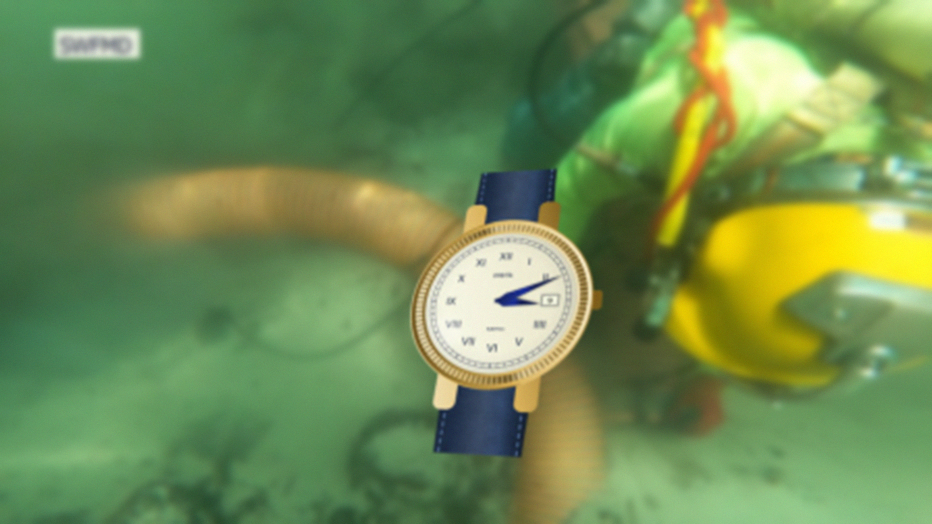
3h11
